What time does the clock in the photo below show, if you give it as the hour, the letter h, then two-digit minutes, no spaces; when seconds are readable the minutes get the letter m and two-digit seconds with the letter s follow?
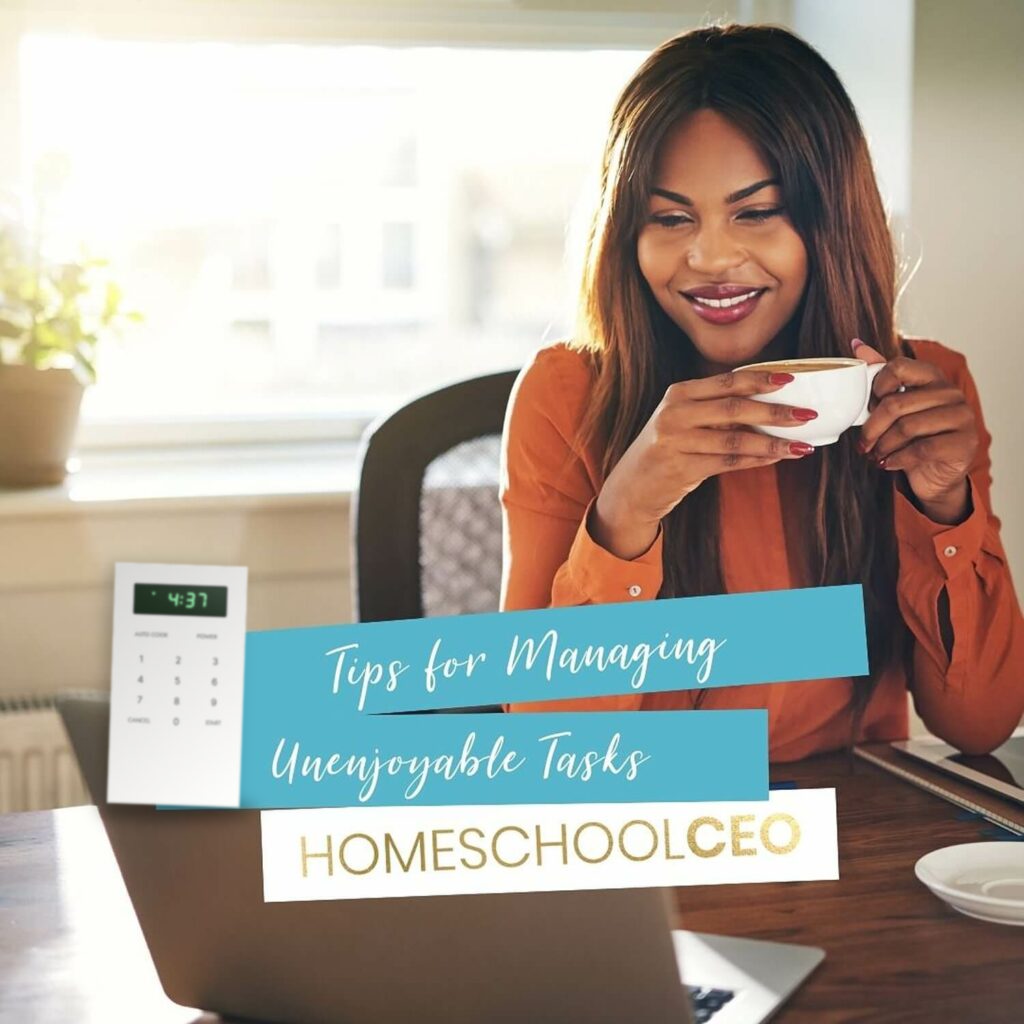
4h37
